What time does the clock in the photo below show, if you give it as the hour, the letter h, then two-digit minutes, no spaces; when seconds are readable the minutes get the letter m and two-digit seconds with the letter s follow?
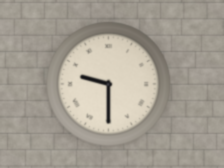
9h30
